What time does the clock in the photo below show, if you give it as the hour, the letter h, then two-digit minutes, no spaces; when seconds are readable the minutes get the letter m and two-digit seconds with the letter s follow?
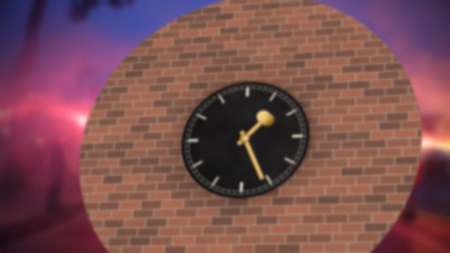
1h26
